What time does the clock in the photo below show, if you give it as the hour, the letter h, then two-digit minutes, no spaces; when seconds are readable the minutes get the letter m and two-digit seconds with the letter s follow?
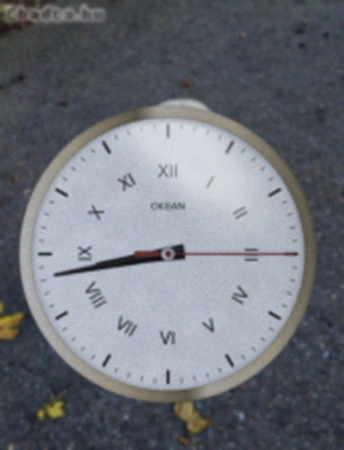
8h43m15s
